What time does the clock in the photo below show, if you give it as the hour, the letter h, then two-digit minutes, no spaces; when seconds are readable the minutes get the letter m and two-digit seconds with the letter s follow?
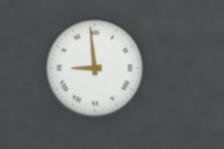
8h59
